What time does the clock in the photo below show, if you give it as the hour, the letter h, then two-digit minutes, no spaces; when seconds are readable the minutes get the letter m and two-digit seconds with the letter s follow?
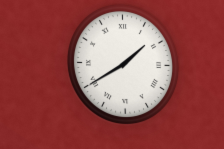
1h40
